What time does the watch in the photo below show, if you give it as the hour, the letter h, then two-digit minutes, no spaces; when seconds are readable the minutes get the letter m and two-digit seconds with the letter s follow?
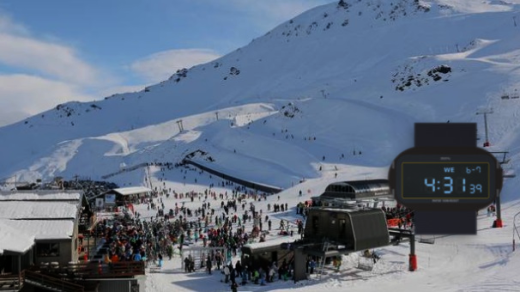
4h31
